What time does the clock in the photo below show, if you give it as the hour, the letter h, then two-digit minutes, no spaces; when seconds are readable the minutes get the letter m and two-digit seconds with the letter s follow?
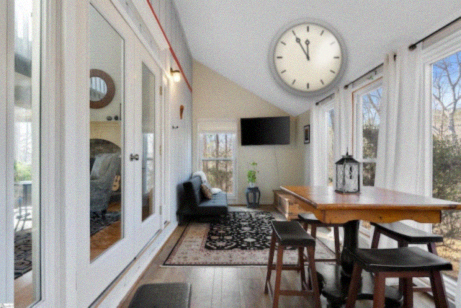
11h55
